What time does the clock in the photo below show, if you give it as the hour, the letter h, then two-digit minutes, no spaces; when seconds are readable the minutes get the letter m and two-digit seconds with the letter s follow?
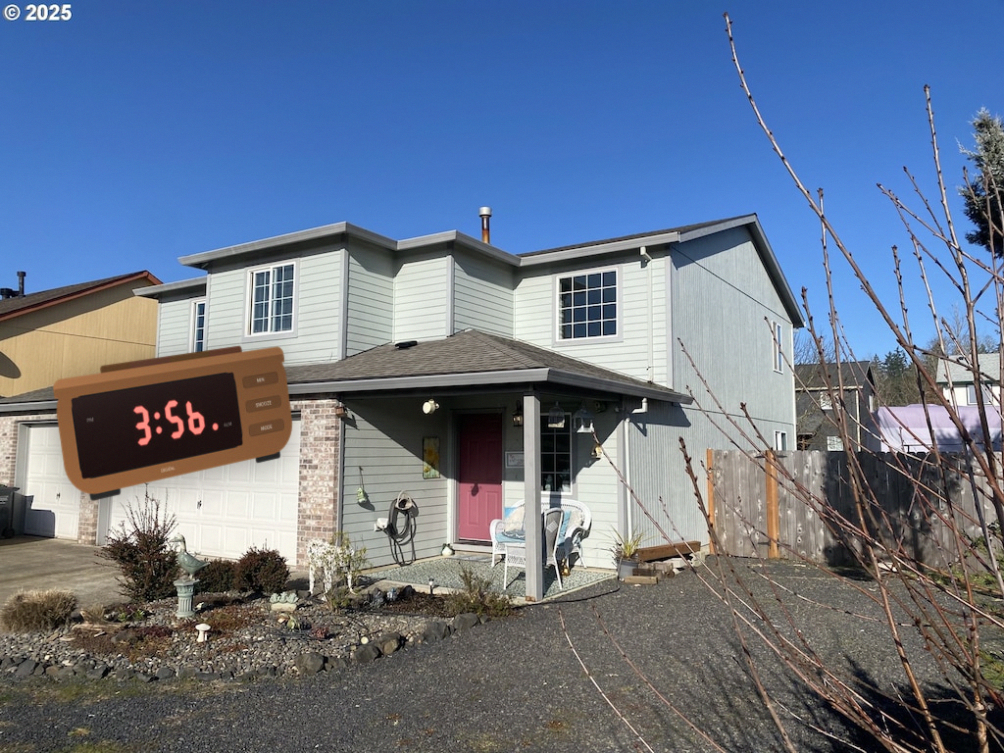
3h56
